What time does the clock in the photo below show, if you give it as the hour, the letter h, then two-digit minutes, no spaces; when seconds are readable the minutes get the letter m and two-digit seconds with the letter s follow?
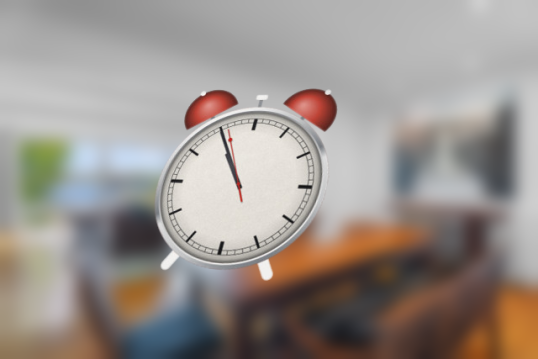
10h54m56s
